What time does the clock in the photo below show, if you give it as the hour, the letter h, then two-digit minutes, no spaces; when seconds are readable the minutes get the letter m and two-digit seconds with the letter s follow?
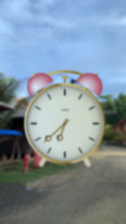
6h38
